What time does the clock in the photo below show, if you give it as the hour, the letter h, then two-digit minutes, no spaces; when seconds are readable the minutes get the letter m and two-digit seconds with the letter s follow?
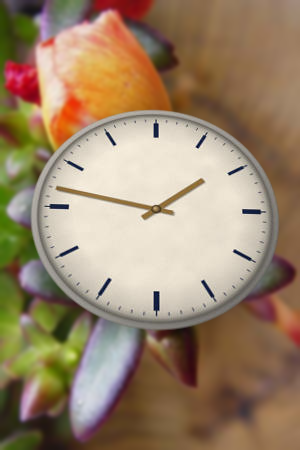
1h47
